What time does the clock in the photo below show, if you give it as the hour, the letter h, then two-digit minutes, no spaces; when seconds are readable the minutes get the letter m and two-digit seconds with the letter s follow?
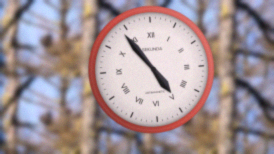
4h54
